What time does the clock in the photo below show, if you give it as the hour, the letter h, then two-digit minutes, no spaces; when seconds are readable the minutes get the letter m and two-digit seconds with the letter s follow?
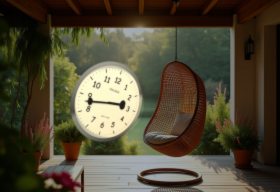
2h43
